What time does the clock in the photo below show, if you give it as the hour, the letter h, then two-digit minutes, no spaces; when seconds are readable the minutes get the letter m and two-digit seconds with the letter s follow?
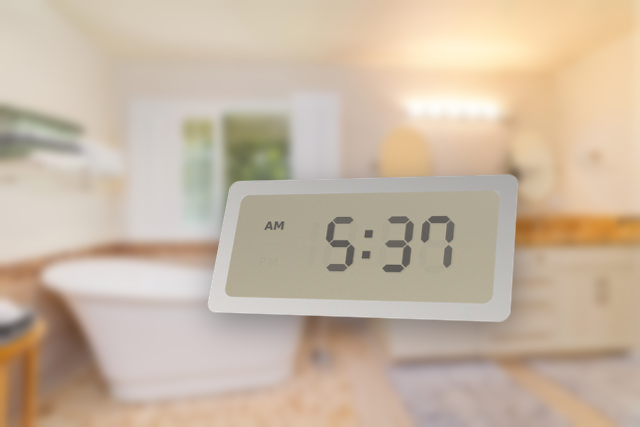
5h37
